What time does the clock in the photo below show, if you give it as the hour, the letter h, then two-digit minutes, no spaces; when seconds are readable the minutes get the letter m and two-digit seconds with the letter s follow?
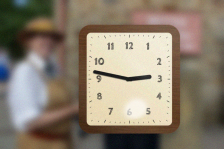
2h47
